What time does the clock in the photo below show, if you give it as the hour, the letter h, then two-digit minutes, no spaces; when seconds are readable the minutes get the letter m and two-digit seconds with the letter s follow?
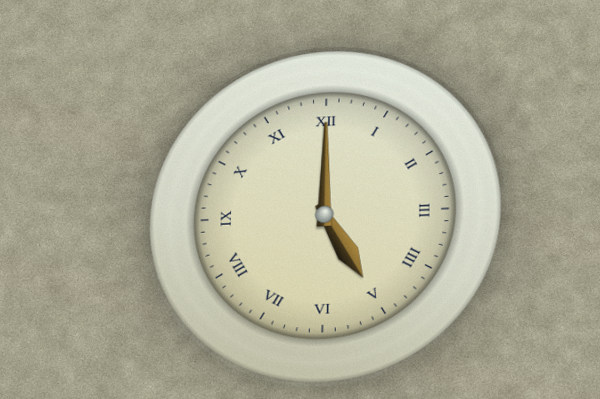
5h00
